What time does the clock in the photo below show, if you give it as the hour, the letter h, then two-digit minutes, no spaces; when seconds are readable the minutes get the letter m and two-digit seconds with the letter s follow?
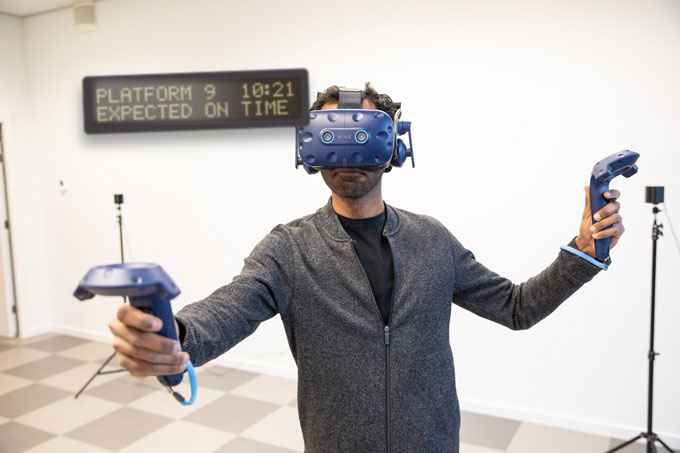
10h21
